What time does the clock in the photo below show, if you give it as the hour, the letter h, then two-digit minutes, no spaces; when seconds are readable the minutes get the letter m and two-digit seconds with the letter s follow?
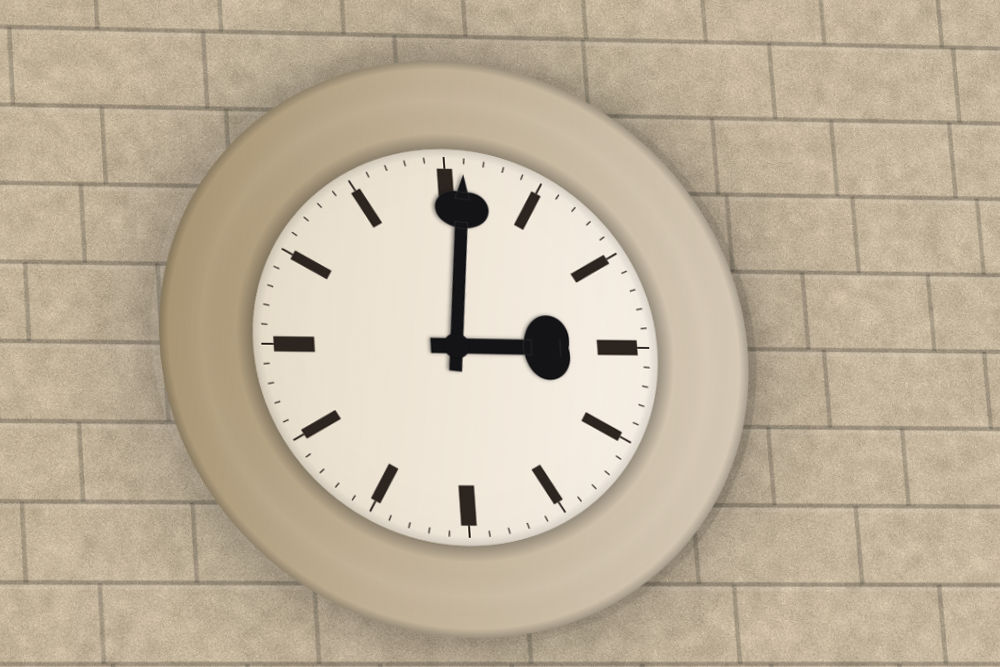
3h01
